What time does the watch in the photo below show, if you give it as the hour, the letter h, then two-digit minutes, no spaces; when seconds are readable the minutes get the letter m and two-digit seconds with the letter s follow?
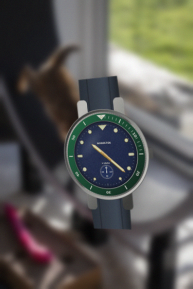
10h22
